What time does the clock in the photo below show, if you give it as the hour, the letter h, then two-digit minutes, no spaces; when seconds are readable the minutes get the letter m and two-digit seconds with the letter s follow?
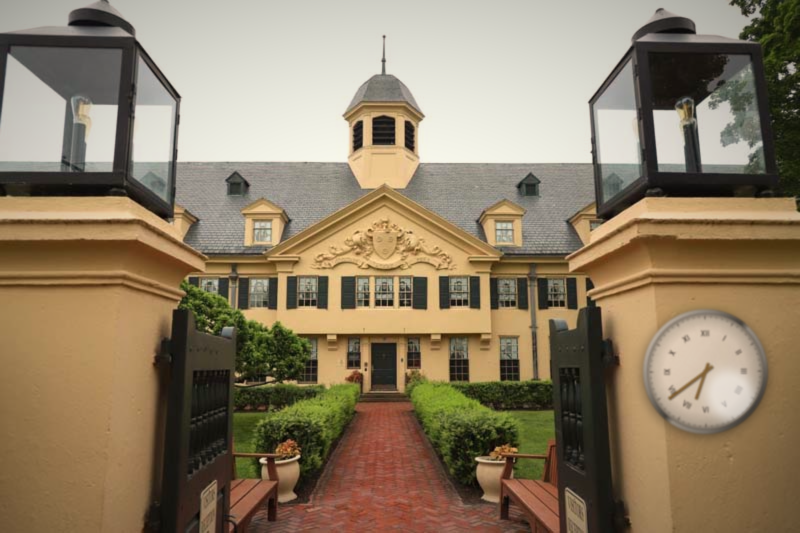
6h39
